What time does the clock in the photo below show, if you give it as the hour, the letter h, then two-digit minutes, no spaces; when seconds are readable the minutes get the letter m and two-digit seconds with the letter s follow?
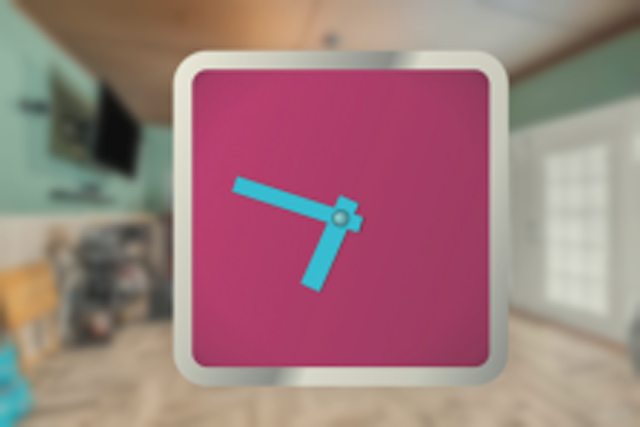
6h48
